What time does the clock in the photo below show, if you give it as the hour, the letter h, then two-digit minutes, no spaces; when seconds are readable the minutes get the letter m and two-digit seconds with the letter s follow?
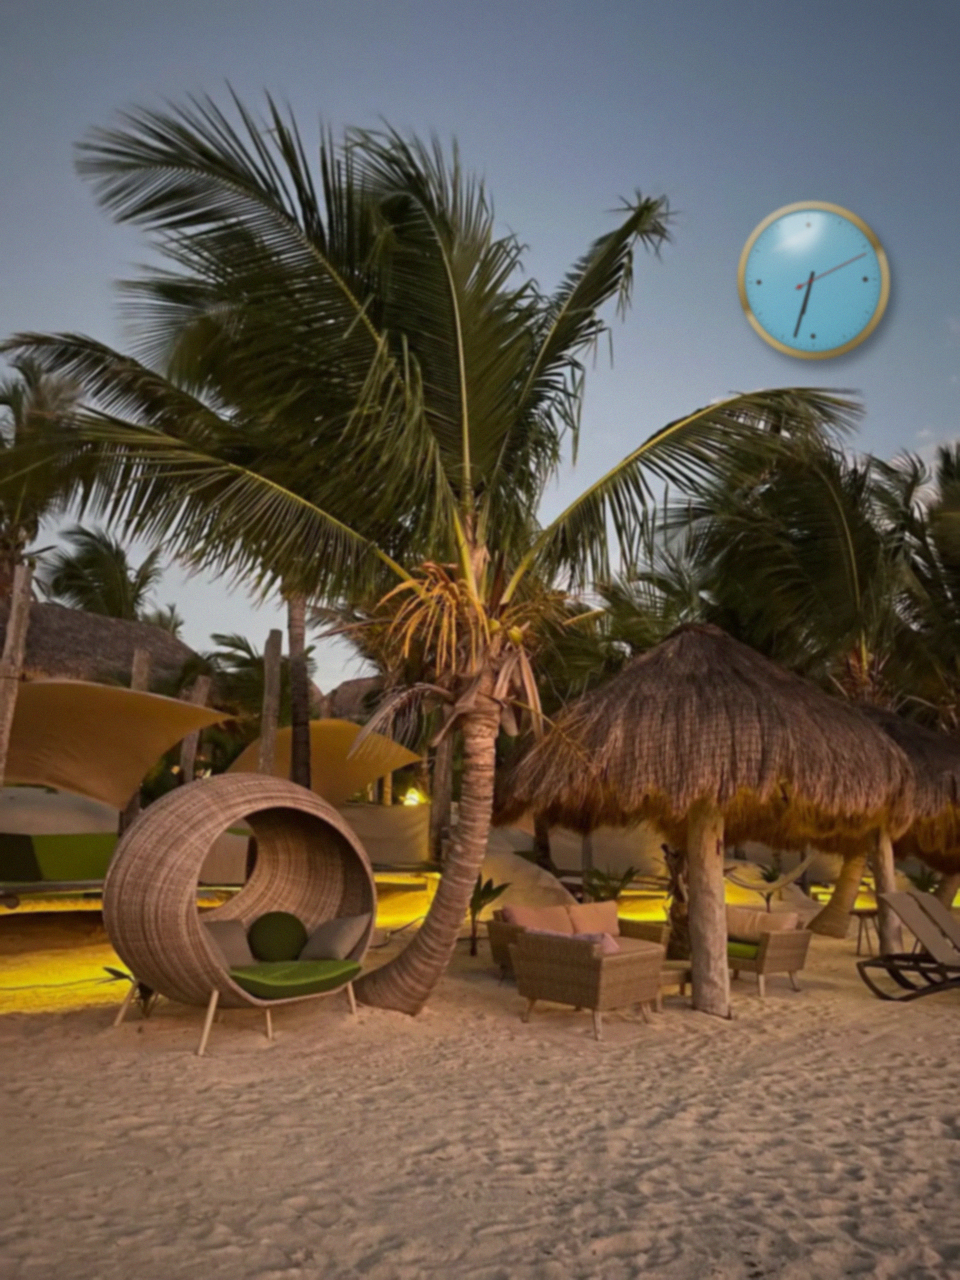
6h33m11s
